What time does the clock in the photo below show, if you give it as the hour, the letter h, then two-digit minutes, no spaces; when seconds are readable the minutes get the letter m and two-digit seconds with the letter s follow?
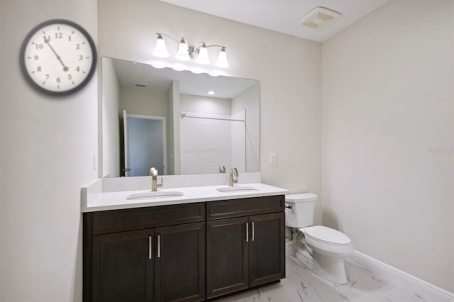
4h54
